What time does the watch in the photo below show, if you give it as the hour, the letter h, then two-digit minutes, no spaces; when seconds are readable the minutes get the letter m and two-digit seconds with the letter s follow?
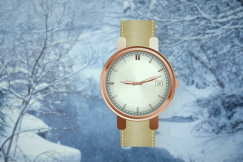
9h12
